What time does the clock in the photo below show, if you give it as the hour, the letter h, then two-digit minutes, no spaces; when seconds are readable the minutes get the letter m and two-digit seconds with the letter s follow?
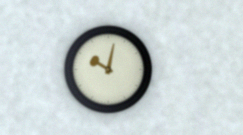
10h02
